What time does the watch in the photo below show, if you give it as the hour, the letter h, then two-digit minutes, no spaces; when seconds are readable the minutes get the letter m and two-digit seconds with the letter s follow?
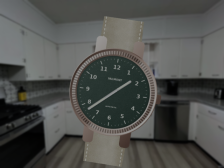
1h38
